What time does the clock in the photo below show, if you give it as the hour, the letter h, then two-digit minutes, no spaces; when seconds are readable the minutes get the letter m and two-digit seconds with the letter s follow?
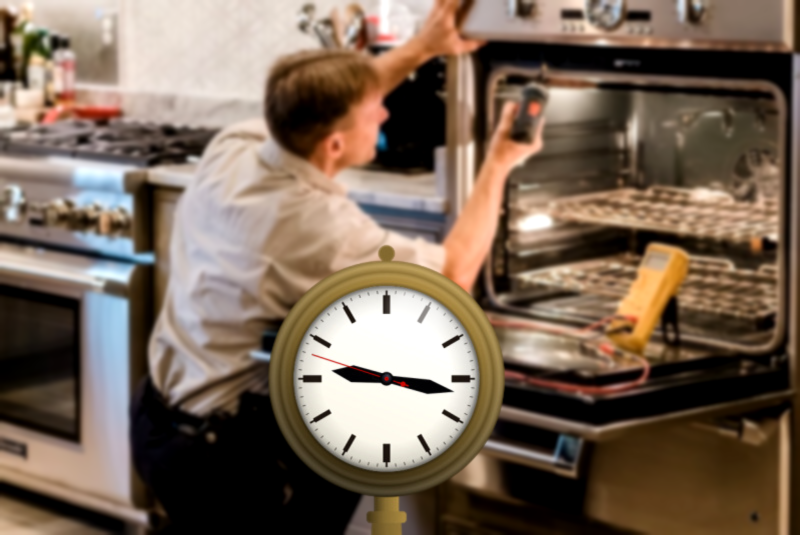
9h16m48s
